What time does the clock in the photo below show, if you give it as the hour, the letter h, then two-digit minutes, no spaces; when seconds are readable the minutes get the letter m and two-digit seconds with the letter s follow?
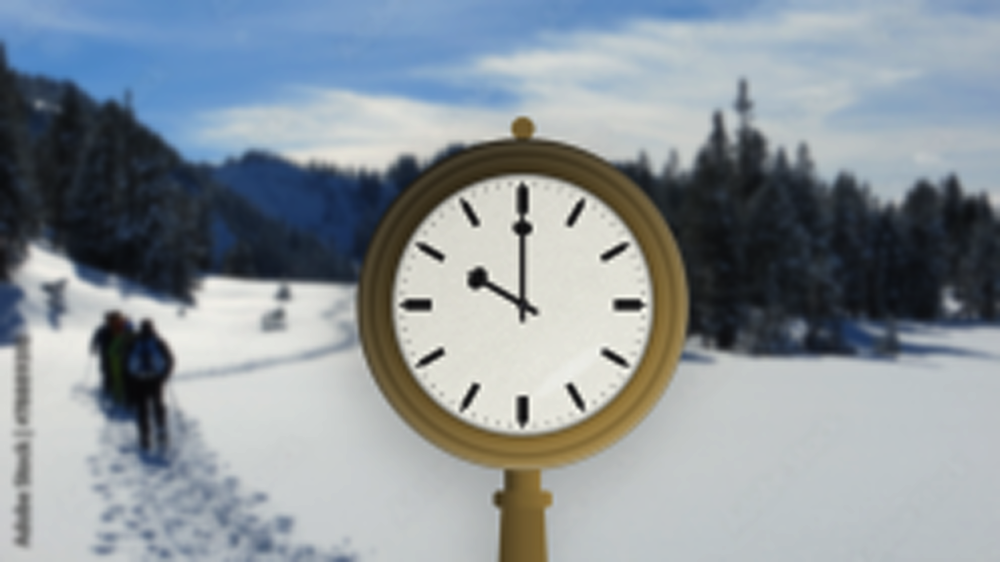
10h00
